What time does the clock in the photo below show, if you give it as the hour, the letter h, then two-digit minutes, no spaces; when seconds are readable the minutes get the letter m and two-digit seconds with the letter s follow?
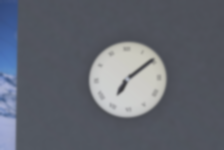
7h09
